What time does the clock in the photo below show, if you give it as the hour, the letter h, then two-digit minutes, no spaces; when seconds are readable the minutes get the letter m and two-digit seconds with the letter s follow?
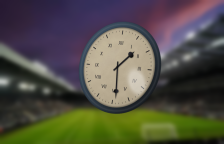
1h29
